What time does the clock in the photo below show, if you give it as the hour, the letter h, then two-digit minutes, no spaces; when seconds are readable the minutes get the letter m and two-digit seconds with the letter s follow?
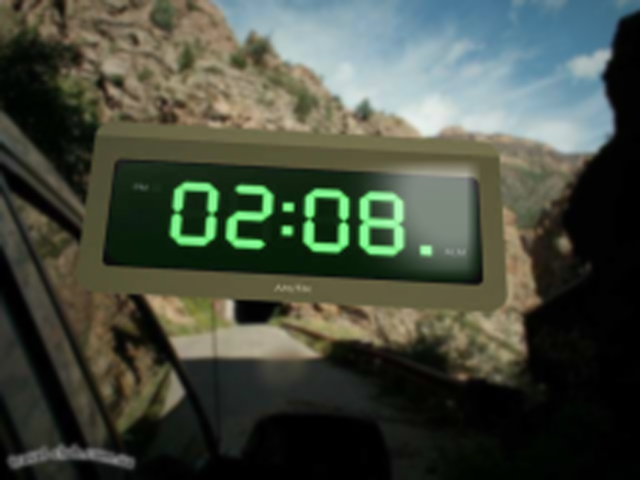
2h08
